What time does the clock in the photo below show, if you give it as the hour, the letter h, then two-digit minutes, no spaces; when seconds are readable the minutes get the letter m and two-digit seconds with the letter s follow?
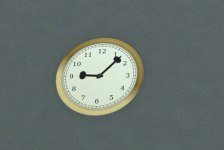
9h07
